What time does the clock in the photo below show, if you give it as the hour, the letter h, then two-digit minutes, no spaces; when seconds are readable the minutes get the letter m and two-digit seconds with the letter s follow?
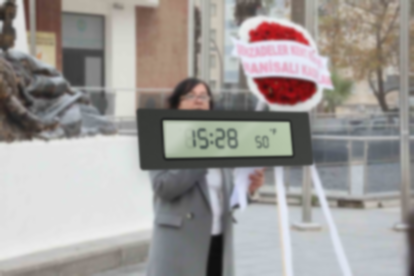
15h28
